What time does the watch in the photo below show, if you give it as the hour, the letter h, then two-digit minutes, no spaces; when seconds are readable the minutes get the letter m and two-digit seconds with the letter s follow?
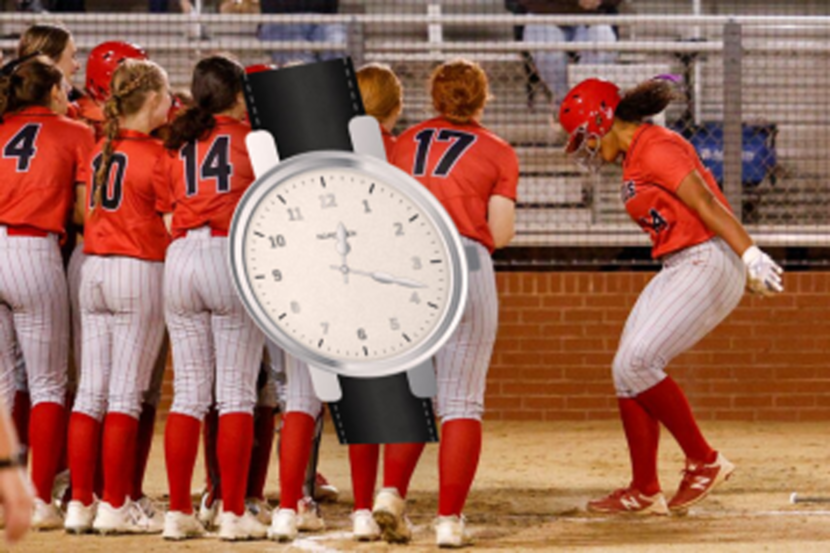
12h18
